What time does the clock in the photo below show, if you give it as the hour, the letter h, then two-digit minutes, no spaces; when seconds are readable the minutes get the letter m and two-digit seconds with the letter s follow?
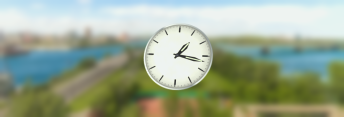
1h17
